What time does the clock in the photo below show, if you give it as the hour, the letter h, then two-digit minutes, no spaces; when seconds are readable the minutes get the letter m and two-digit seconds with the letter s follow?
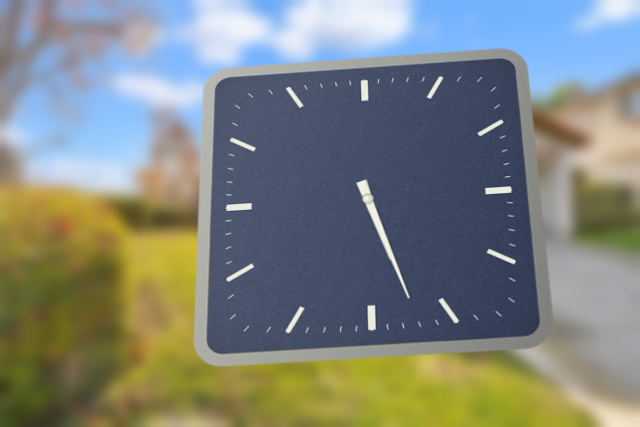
5h27
